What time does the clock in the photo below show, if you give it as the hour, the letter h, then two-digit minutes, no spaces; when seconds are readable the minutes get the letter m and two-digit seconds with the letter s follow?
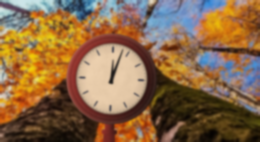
12h03
